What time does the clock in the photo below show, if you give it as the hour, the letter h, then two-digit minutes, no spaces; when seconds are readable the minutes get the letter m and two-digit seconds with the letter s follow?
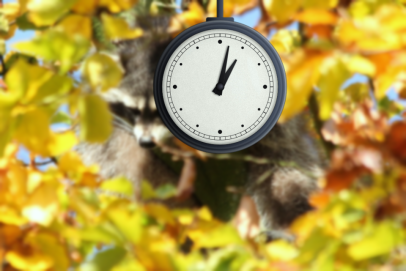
1h02
